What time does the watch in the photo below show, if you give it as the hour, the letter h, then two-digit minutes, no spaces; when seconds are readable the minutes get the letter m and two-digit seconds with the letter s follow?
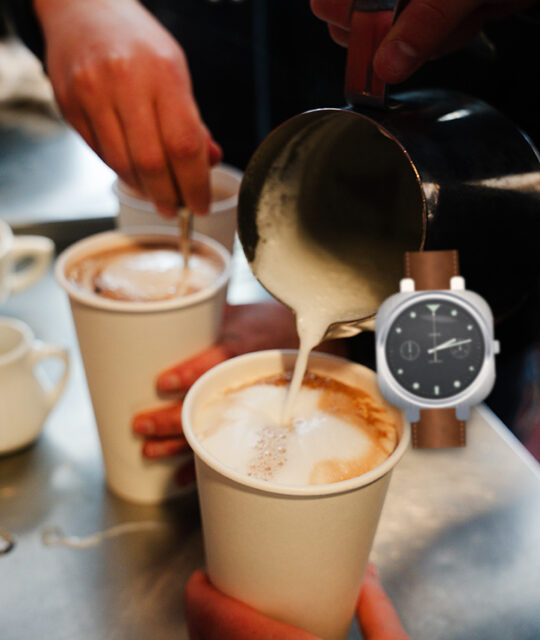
2h13
